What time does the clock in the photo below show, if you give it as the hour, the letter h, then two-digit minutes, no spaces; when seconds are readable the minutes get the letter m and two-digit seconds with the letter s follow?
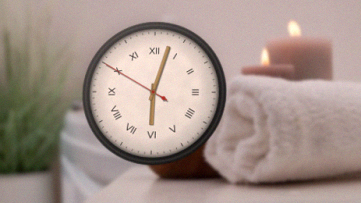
6h02m50s
